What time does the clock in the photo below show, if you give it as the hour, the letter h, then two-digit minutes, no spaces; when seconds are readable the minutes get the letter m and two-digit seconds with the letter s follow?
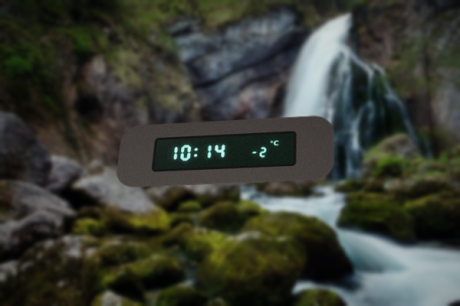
10h14
